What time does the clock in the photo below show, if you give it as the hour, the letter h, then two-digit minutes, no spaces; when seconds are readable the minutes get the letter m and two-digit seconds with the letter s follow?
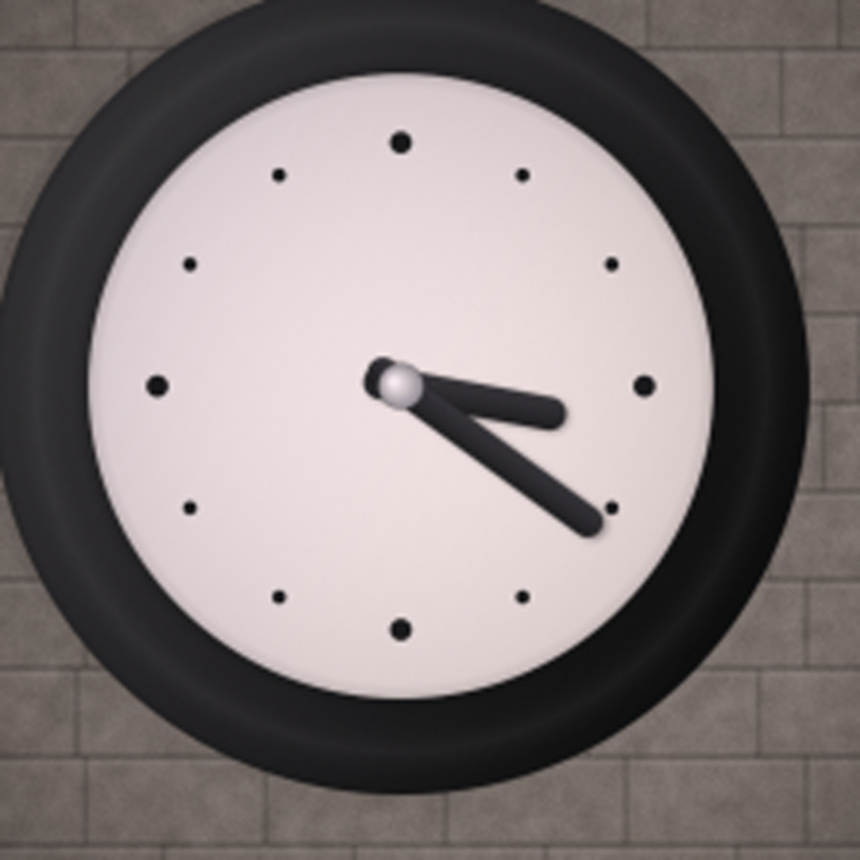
3h21
